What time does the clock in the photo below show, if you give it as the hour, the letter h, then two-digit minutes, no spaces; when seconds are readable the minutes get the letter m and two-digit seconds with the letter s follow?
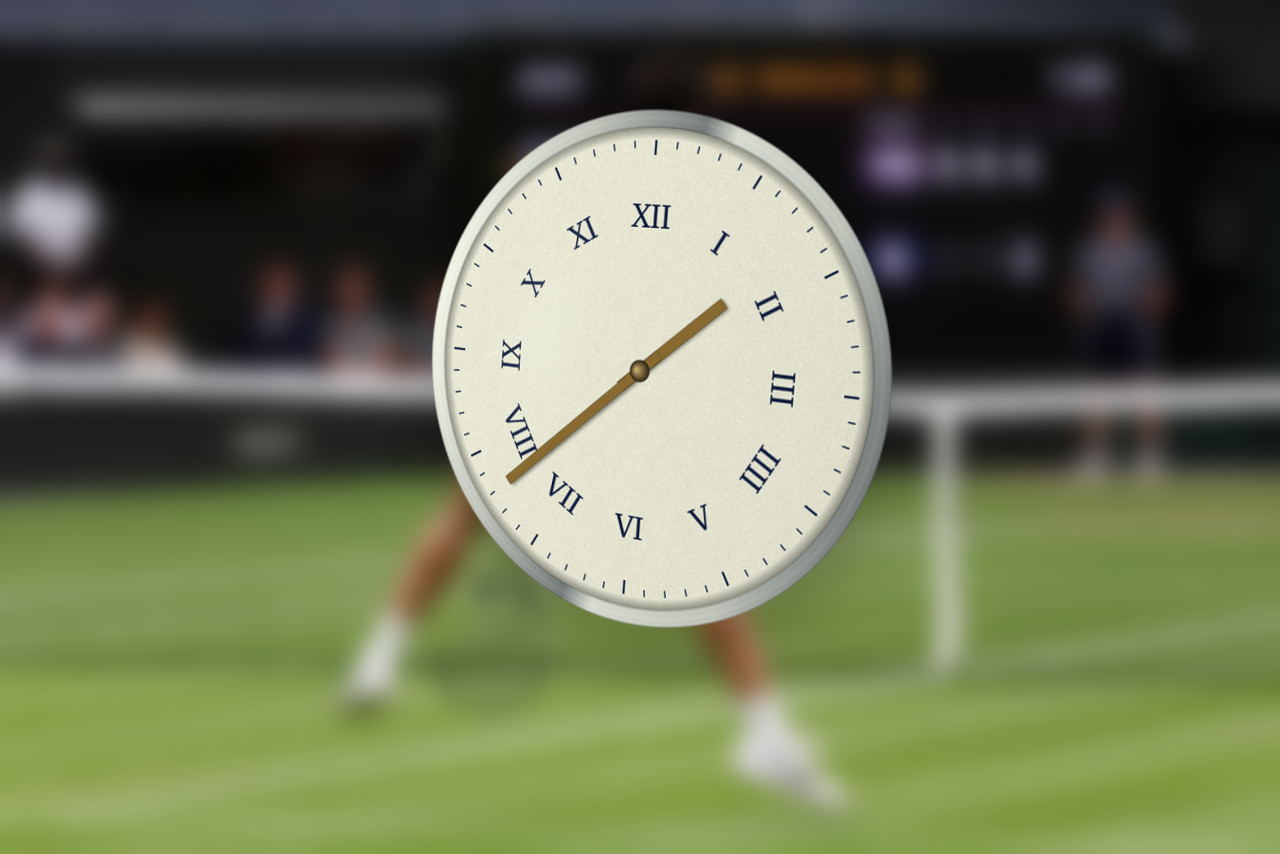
1h38
